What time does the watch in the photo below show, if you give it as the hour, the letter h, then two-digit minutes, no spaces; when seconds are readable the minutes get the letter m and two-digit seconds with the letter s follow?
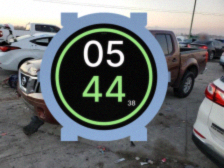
5h44
